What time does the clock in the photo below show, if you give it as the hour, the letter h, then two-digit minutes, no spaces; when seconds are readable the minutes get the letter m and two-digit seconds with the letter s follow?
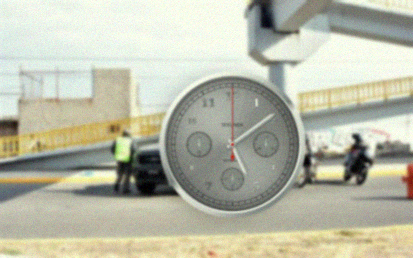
5h09
